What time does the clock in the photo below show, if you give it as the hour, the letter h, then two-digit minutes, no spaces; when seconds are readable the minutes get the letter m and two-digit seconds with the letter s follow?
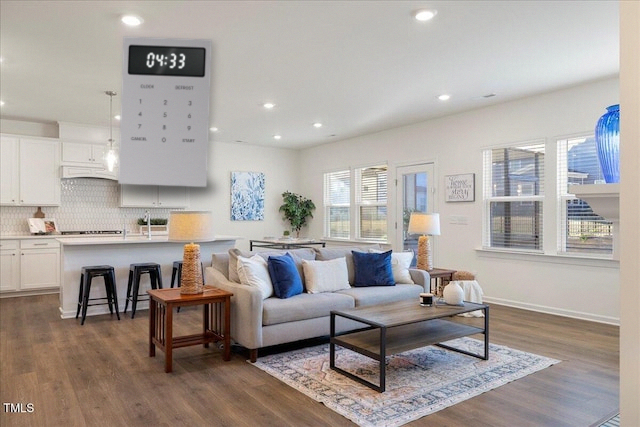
4h33
